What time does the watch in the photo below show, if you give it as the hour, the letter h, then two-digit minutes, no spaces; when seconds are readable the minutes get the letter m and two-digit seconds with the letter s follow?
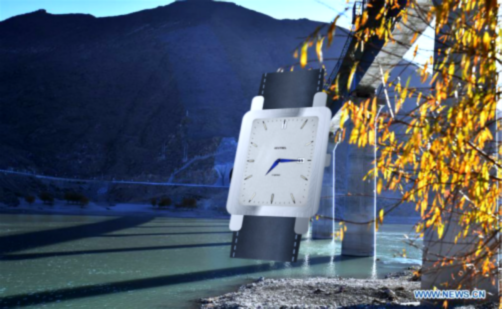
7h15
